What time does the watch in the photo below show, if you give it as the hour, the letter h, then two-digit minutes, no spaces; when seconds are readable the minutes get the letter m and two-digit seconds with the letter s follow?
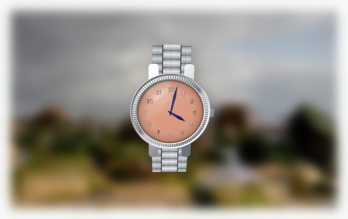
4h02
